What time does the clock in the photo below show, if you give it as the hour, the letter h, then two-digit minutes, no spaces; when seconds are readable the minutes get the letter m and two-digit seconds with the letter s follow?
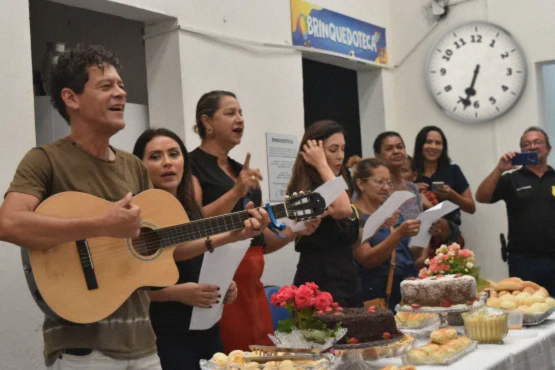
6h33
